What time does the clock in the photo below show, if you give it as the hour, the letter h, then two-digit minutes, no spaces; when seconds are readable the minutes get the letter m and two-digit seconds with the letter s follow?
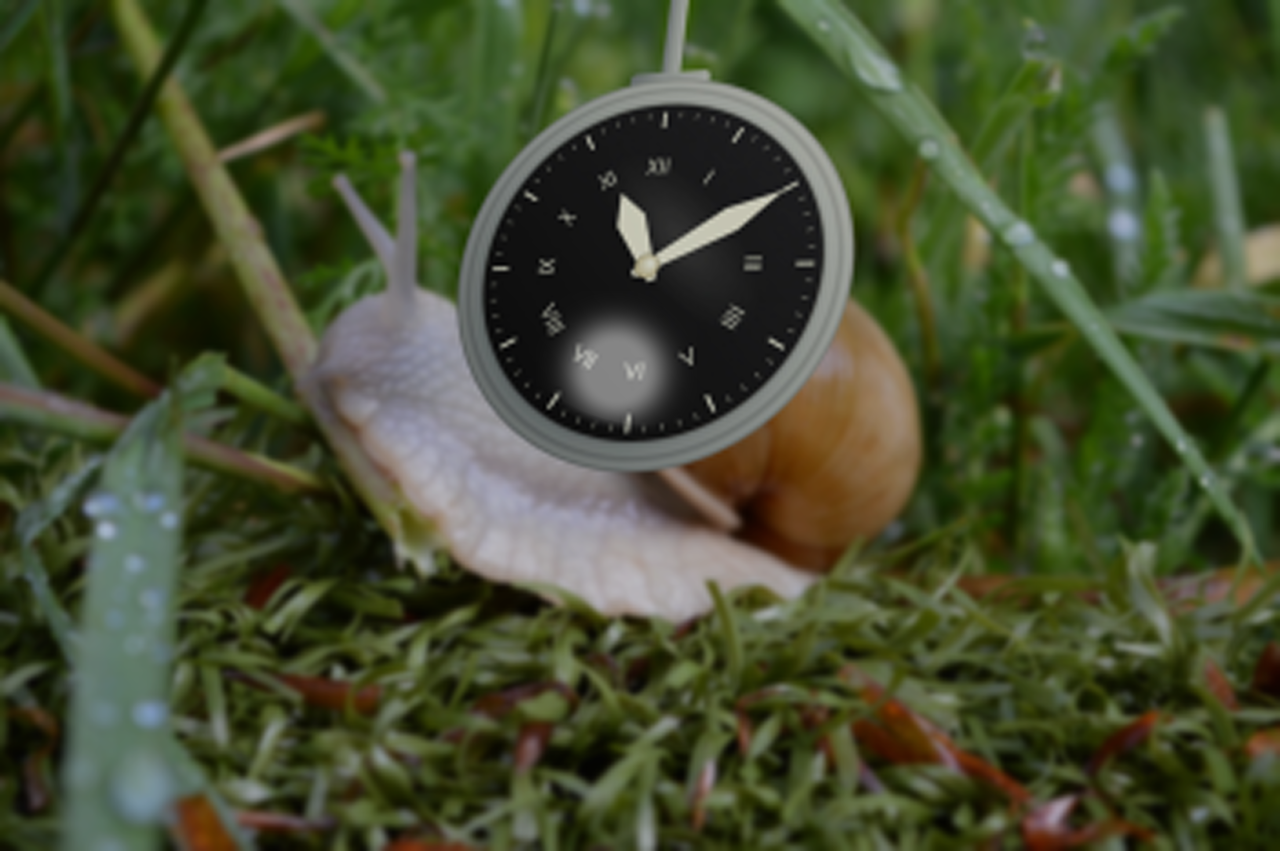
11h10
